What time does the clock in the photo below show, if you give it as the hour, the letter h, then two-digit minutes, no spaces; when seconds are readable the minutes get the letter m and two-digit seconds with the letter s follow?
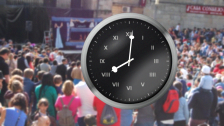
8h01
